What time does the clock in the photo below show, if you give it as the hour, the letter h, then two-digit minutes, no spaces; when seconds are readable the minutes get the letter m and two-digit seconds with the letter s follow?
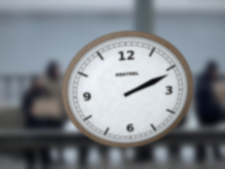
2h11
